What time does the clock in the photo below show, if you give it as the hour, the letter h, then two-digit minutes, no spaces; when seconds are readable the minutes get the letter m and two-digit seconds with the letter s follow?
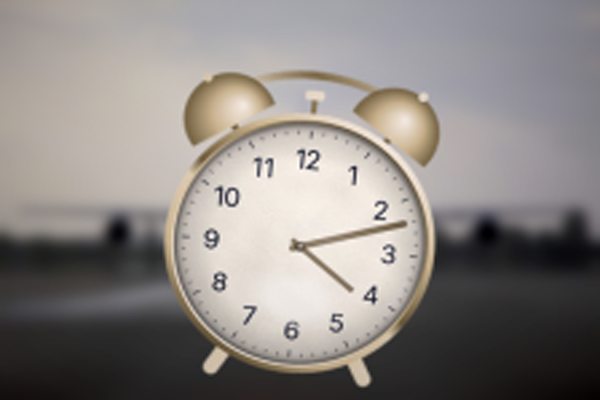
4h12
